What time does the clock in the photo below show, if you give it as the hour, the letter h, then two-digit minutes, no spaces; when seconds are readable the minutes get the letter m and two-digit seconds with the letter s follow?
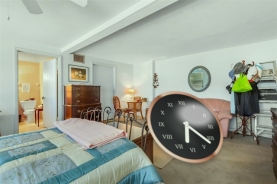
6h22
